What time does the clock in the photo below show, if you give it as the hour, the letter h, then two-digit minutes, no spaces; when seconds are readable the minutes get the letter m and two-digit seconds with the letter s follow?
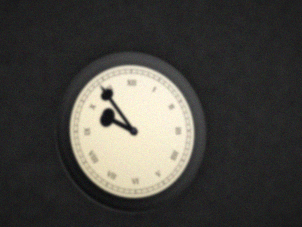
9h54
